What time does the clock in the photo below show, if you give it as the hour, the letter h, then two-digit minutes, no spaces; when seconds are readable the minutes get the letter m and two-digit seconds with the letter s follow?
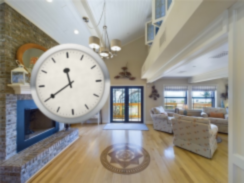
11h40
